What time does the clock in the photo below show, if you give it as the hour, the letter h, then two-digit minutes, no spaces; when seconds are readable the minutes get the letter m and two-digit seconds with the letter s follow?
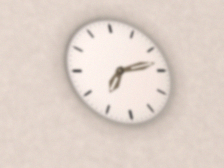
7h13
